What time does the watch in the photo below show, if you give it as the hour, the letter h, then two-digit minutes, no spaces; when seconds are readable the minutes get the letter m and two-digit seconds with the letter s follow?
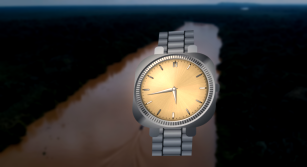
5h43
